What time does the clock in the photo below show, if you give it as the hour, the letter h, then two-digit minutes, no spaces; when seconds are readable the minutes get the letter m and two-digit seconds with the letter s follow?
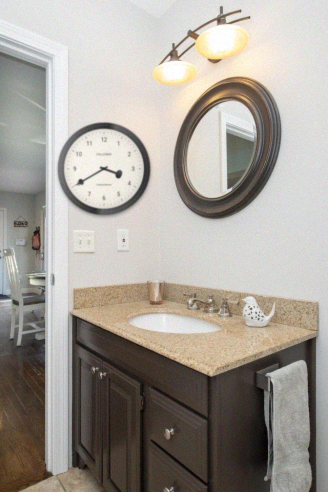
3h40
